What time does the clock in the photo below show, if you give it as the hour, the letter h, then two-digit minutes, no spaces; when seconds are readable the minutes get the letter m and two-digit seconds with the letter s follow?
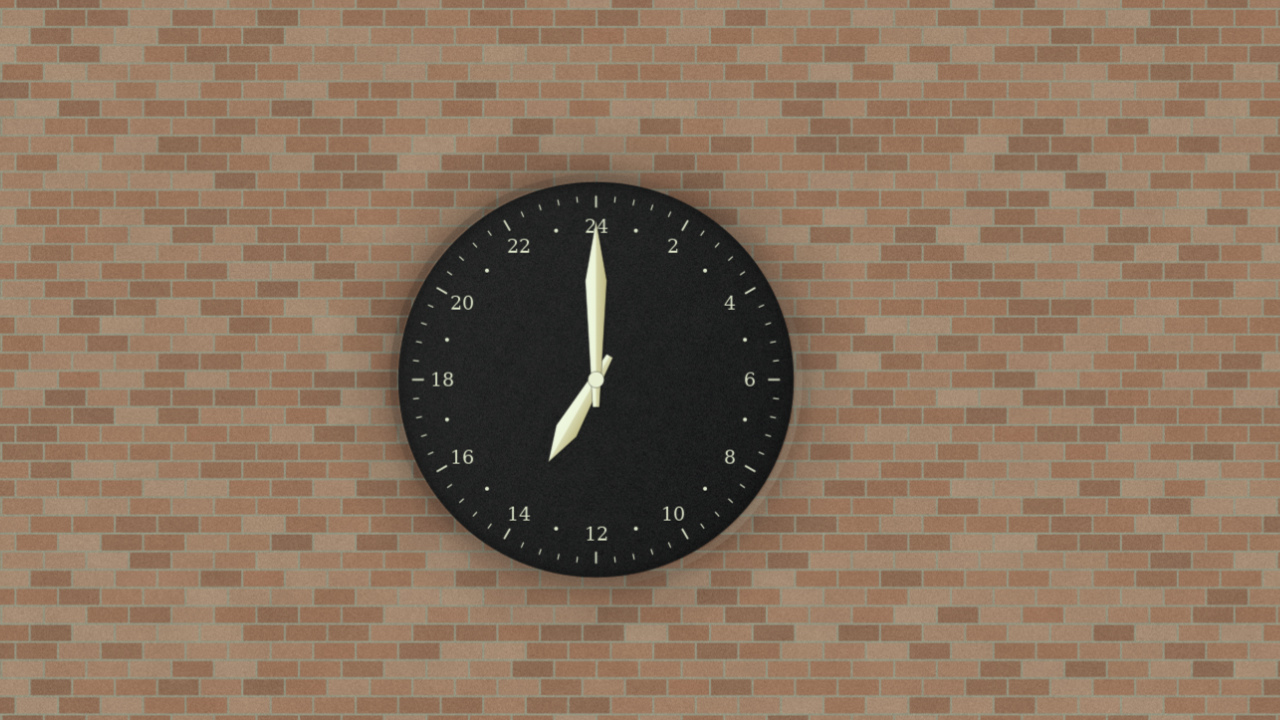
14h00
